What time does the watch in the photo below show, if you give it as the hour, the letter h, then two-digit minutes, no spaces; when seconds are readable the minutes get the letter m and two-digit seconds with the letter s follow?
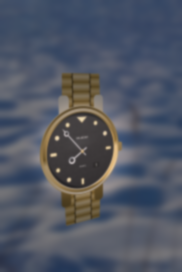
7h53
